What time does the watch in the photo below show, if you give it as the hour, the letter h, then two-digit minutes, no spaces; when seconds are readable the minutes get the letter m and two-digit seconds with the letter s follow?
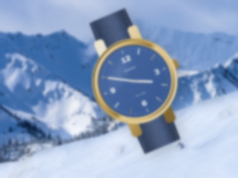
3h50
